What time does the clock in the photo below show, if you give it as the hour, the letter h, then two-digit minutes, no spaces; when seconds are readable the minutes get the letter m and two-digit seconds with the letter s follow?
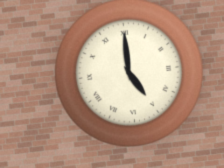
5h00
